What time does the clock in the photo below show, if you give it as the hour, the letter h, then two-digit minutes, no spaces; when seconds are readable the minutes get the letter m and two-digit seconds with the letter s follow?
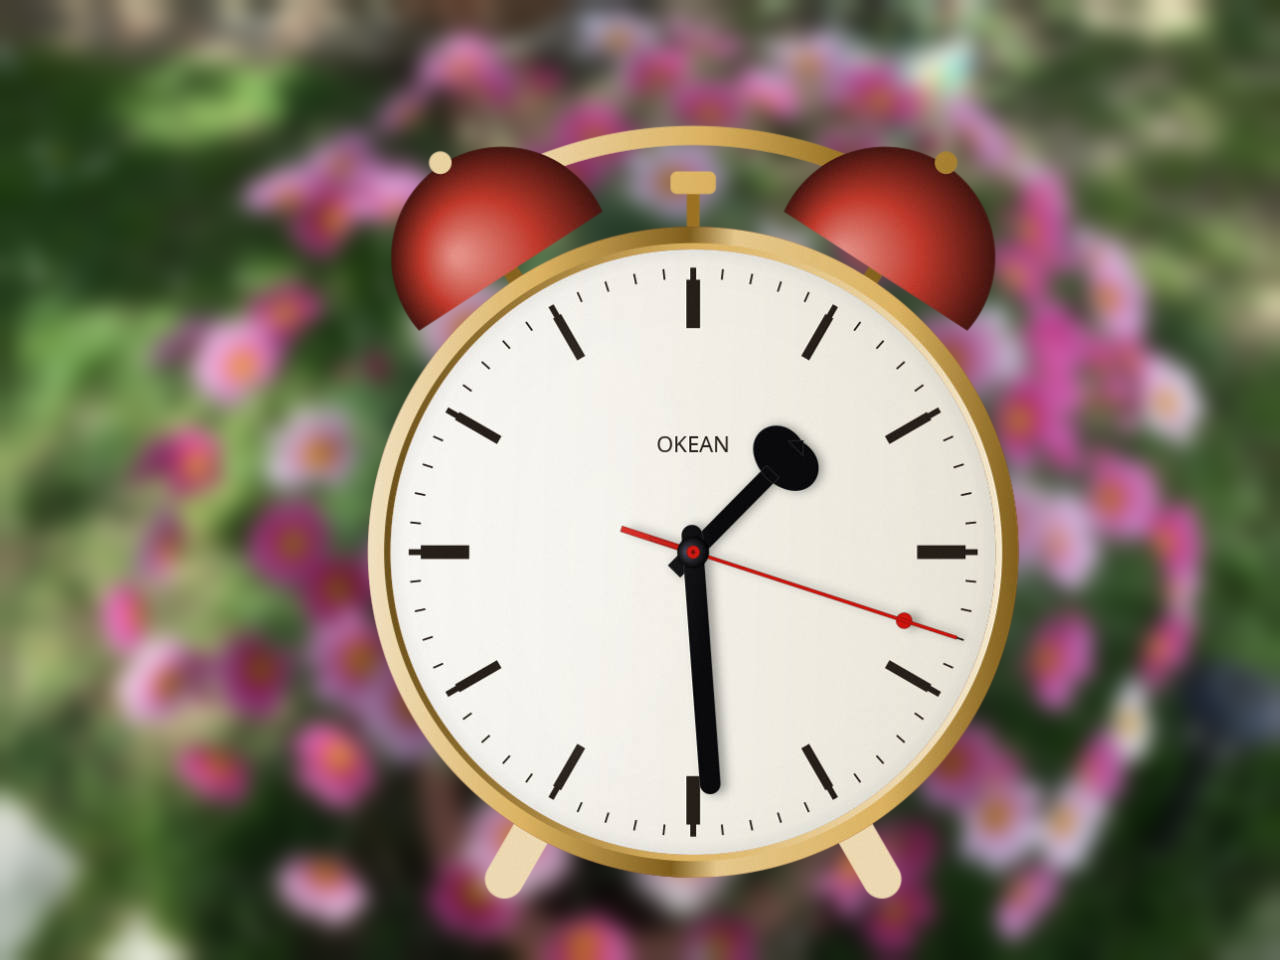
1h29m18s
